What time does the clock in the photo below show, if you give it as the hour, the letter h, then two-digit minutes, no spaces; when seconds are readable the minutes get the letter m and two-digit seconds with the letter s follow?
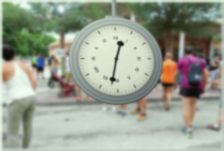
12h32
